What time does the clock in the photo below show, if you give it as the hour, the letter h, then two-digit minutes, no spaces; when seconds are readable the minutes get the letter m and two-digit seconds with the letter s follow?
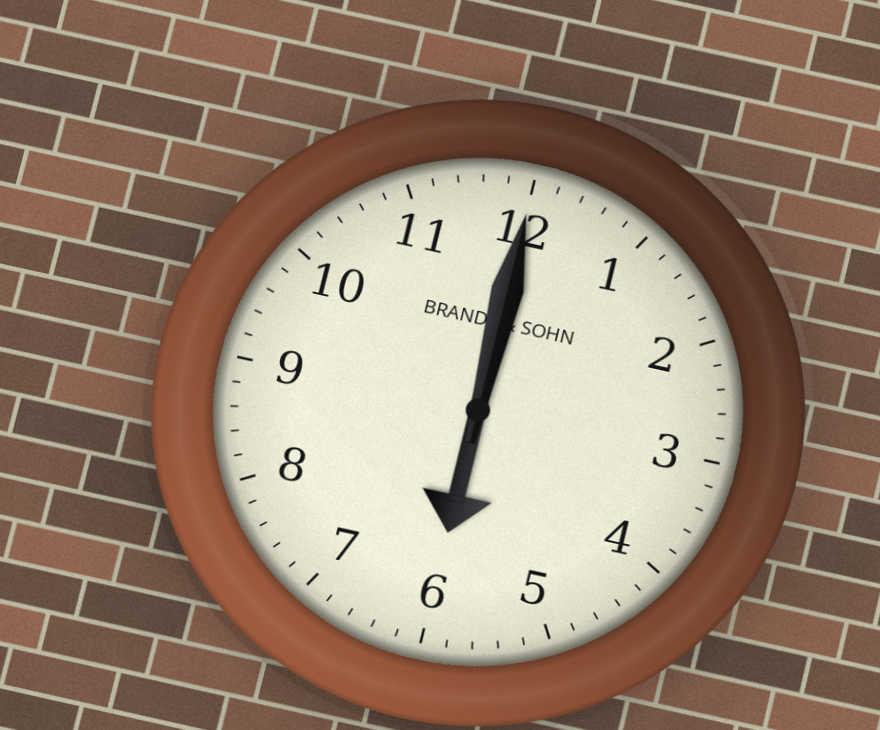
6h00
